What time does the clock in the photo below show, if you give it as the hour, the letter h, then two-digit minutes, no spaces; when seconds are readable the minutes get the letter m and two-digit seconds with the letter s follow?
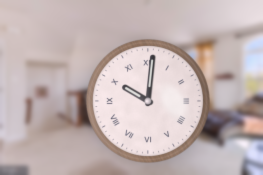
10h01
